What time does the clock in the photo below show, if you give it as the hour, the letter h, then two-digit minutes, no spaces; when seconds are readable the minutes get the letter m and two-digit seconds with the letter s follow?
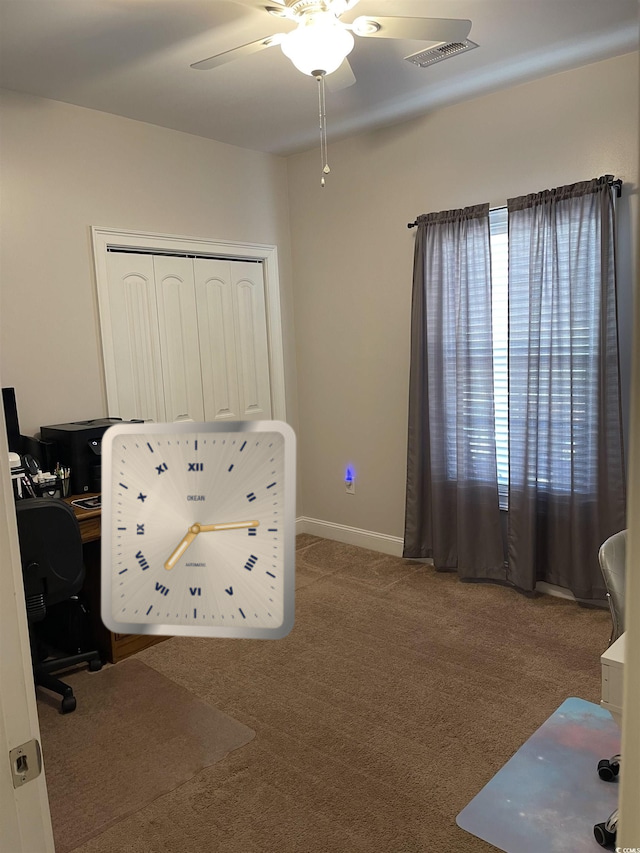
7h14
